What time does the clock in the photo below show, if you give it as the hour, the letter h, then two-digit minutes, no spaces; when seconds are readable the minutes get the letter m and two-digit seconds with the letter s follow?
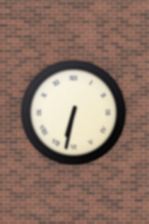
6h32
